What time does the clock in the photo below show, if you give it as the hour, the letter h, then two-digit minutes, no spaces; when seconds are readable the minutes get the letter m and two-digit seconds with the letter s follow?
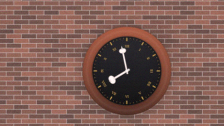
7h58
